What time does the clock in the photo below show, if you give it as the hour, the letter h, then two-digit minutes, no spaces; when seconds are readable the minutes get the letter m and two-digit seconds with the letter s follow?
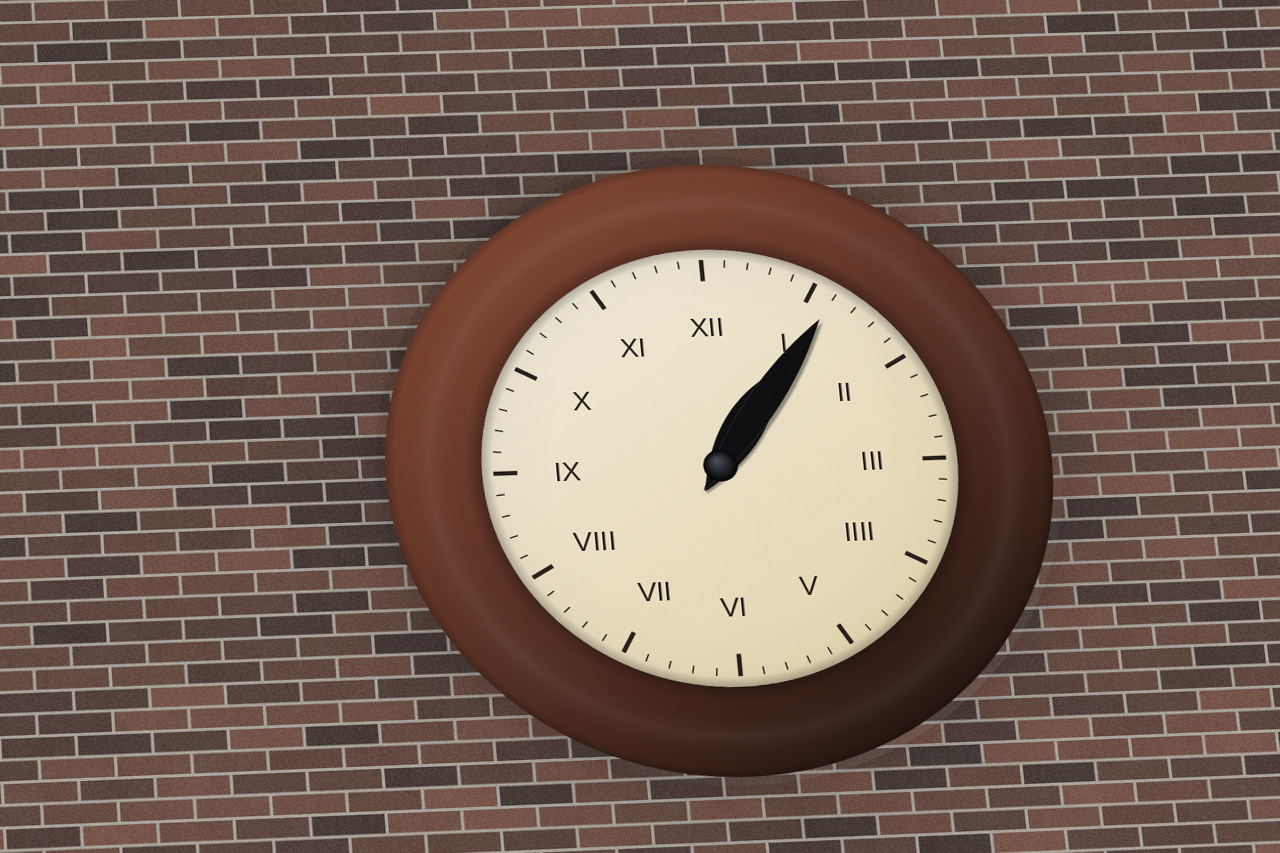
1h06
